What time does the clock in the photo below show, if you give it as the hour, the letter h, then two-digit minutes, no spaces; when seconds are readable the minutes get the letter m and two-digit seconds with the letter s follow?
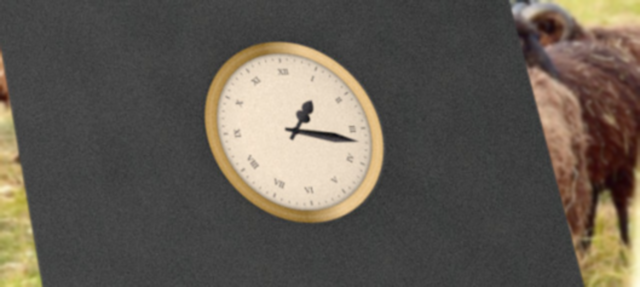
1h17
